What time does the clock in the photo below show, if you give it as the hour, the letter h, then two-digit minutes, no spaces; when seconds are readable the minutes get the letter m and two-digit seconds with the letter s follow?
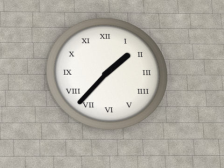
1h37
